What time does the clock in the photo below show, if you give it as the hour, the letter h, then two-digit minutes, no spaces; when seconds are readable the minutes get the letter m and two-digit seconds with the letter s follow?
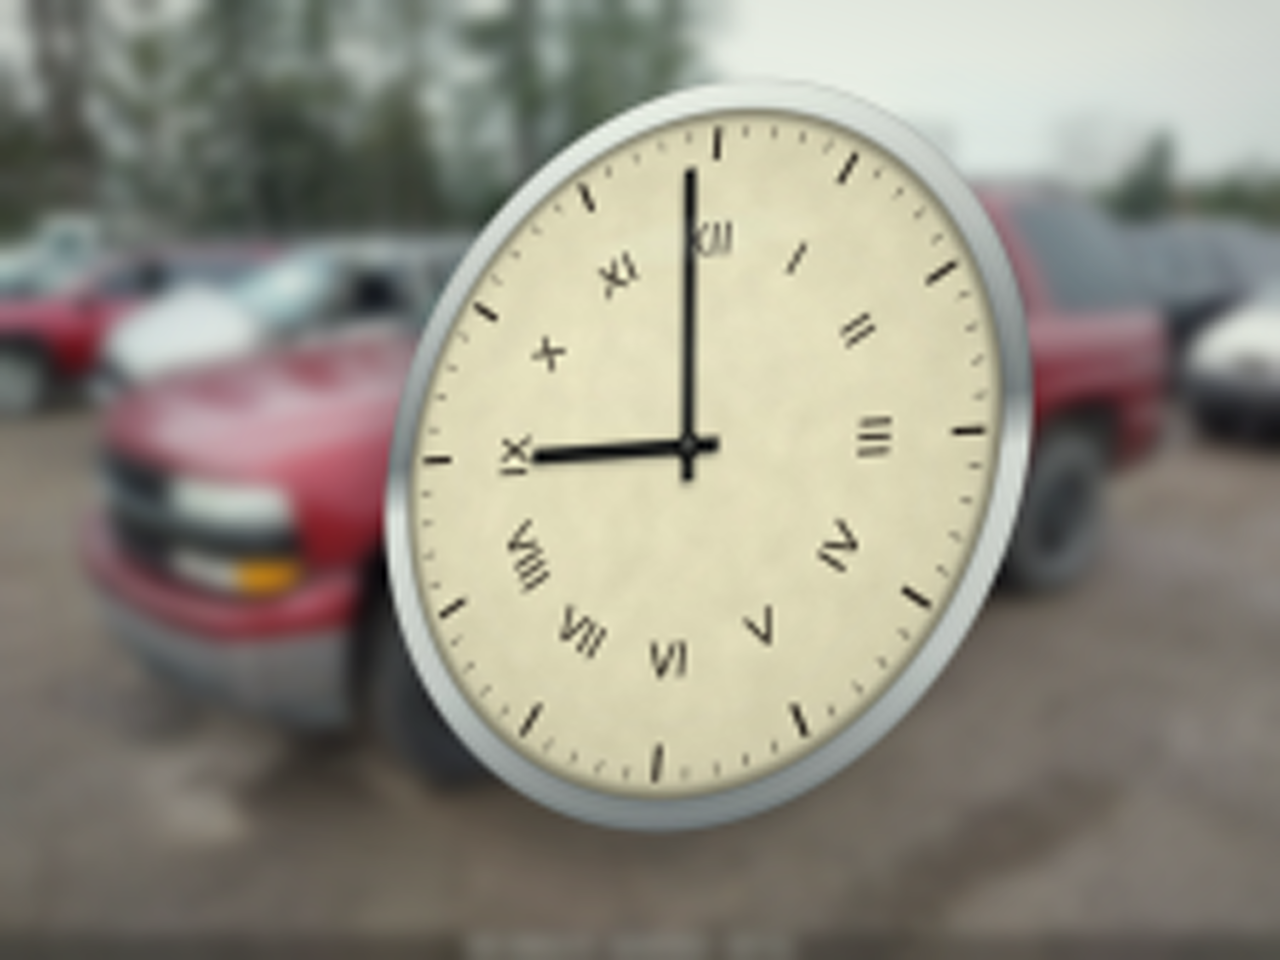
8h59
